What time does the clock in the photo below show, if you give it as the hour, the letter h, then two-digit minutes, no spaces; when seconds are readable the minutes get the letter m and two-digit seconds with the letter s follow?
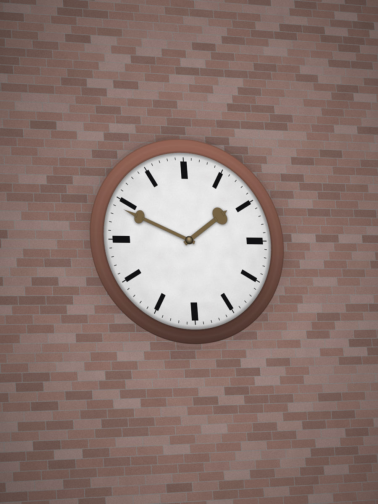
1h49
